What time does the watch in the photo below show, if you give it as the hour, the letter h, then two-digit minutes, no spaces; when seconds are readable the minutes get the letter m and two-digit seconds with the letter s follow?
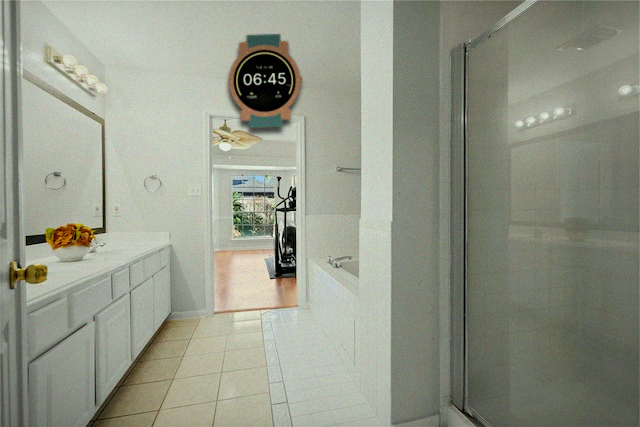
6h45
